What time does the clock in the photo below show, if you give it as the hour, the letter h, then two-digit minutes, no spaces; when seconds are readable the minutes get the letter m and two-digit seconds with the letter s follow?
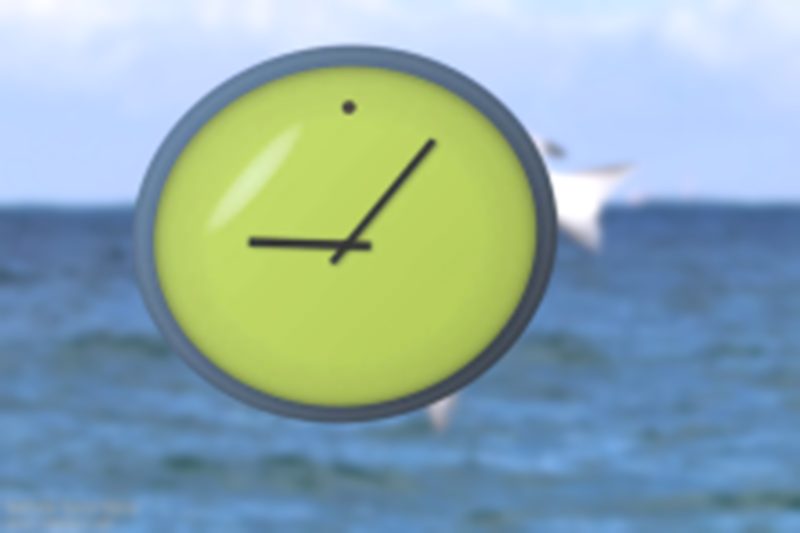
9h06
